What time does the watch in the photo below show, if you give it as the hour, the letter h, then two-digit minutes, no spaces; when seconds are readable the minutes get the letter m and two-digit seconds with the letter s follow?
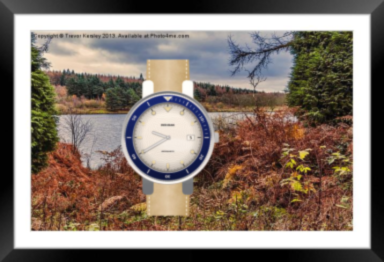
9h40
